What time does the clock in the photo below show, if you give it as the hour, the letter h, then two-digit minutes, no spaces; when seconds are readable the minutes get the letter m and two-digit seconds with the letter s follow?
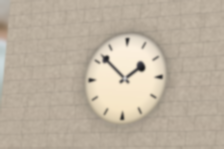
1h52
